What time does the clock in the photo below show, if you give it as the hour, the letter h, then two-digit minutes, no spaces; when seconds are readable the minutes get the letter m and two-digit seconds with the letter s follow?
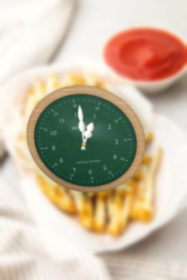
1h01
